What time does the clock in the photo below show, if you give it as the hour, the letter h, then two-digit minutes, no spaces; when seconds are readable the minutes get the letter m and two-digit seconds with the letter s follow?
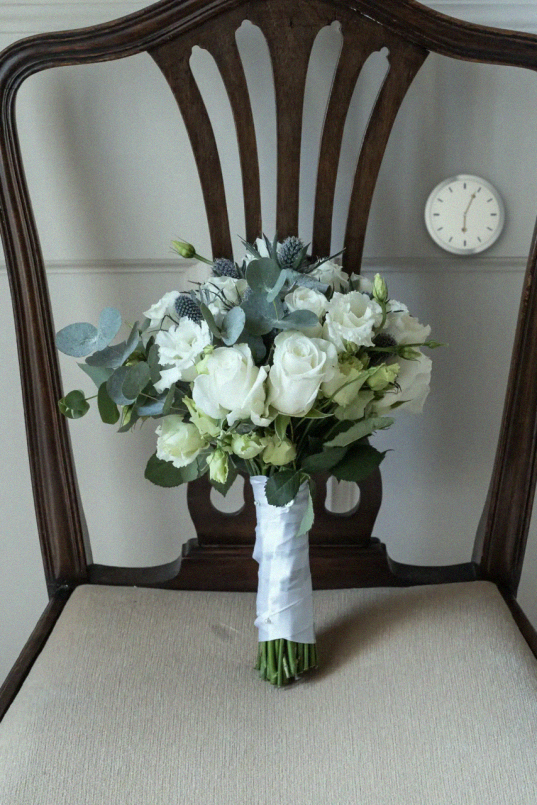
6h04
